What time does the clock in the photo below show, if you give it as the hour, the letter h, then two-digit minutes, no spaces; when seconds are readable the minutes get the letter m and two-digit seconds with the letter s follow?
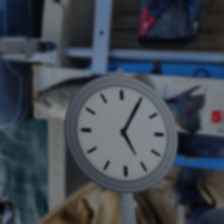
5h05
